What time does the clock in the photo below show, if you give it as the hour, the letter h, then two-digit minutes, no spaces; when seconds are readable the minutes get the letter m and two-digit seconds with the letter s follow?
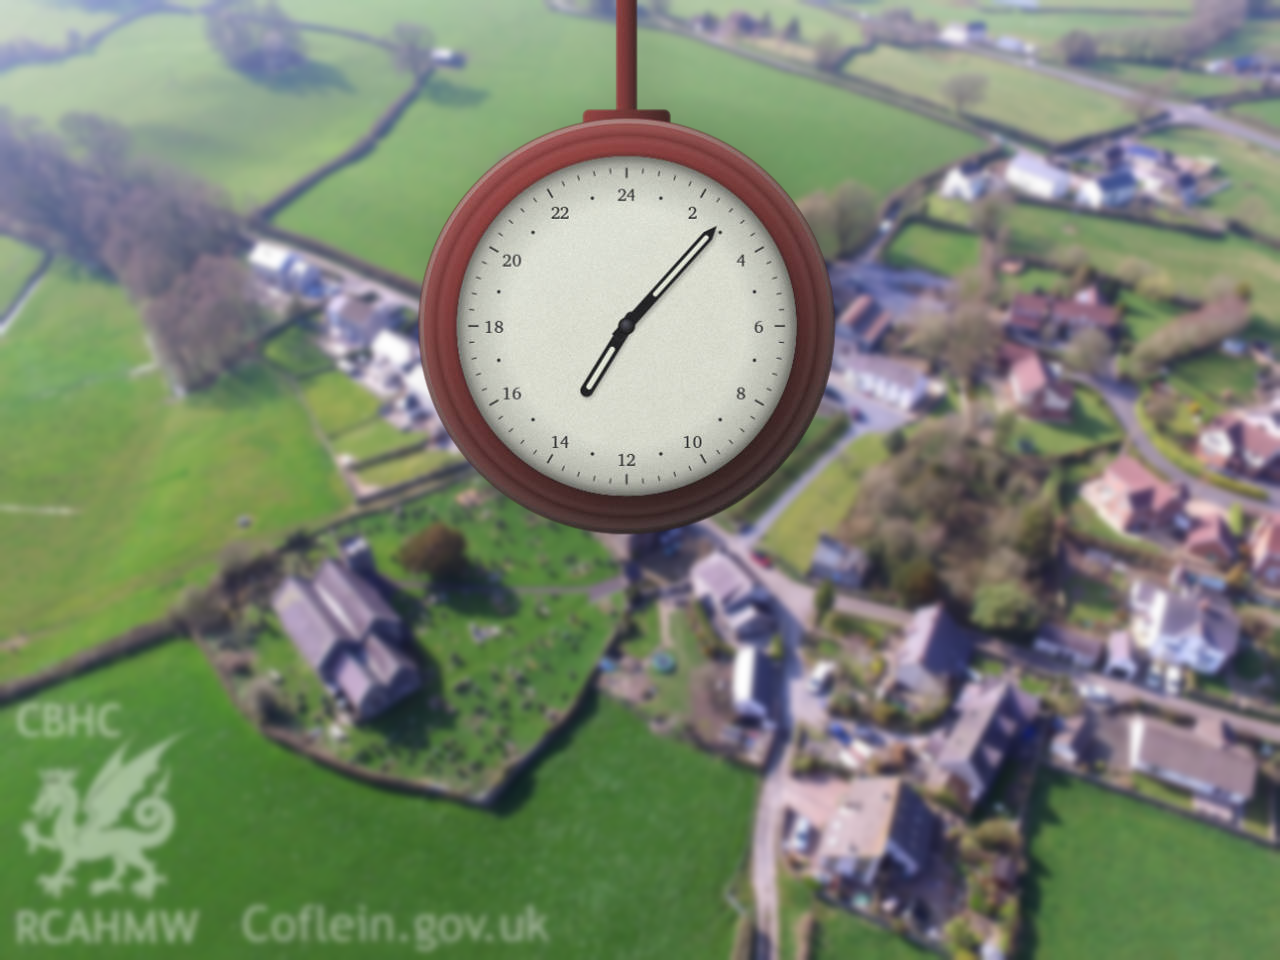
14h07
